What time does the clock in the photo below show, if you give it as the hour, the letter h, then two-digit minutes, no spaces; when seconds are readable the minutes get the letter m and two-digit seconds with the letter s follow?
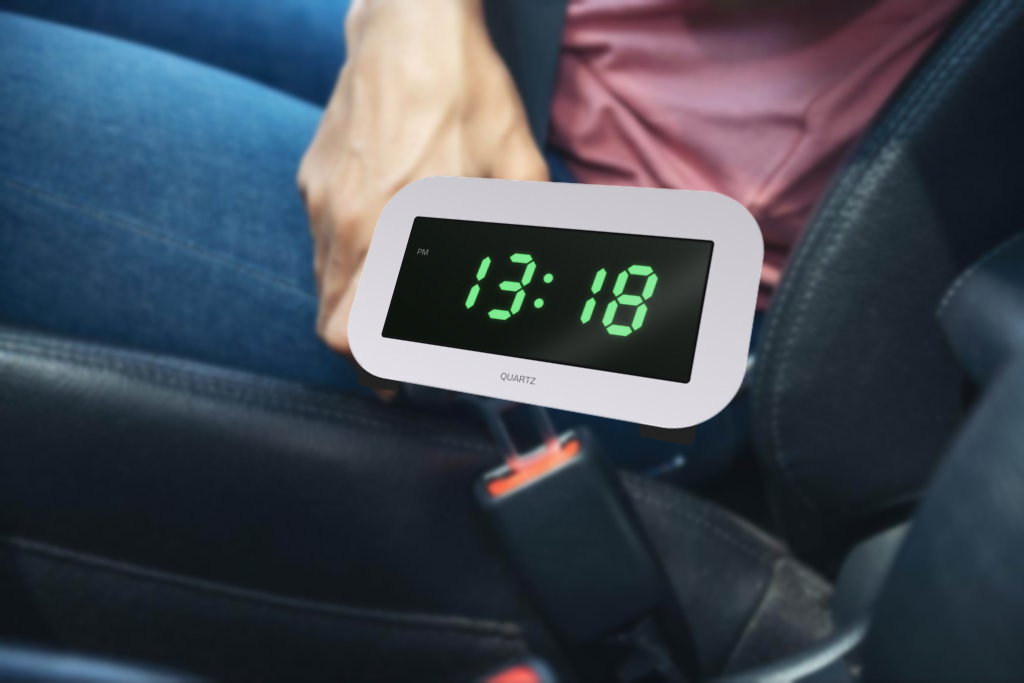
13h18
